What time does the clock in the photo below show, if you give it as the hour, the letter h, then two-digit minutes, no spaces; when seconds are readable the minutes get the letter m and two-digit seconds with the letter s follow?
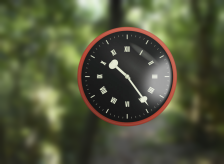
10h24
